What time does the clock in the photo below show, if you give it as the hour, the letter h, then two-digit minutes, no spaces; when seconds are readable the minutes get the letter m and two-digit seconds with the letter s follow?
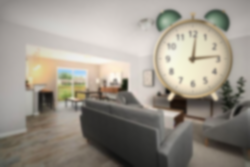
12h14
